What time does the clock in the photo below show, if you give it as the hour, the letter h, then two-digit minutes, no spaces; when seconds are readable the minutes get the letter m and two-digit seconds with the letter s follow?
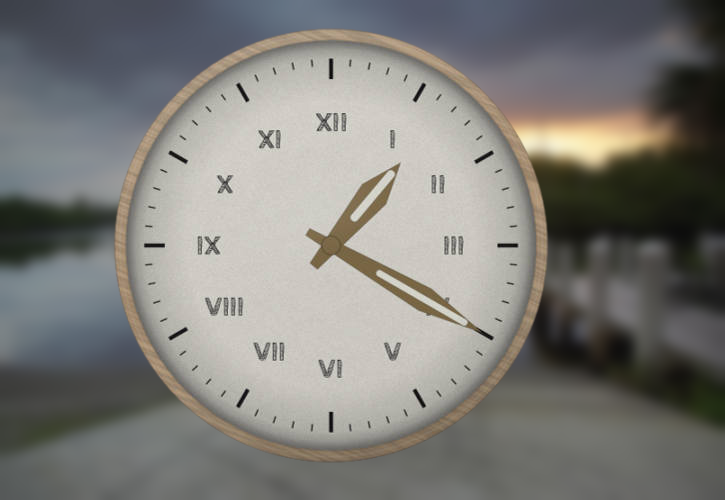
1h20
